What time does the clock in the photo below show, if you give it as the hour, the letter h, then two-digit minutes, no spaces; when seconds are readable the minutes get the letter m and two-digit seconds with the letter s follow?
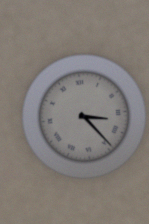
3h24
